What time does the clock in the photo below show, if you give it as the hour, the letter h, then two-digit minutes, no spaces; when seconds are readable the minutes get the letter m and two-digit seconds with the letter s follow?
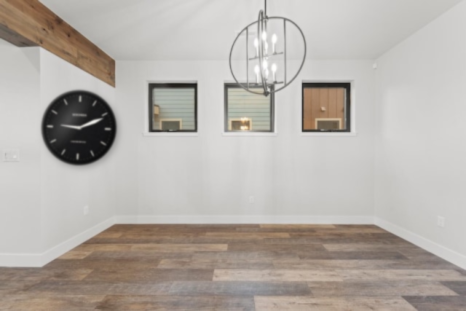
9h11
